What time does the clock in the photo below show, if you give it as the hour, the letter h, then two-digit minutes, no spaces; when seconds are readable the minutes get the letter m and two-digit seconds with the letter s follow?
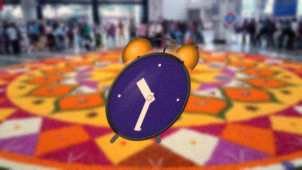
10h31
